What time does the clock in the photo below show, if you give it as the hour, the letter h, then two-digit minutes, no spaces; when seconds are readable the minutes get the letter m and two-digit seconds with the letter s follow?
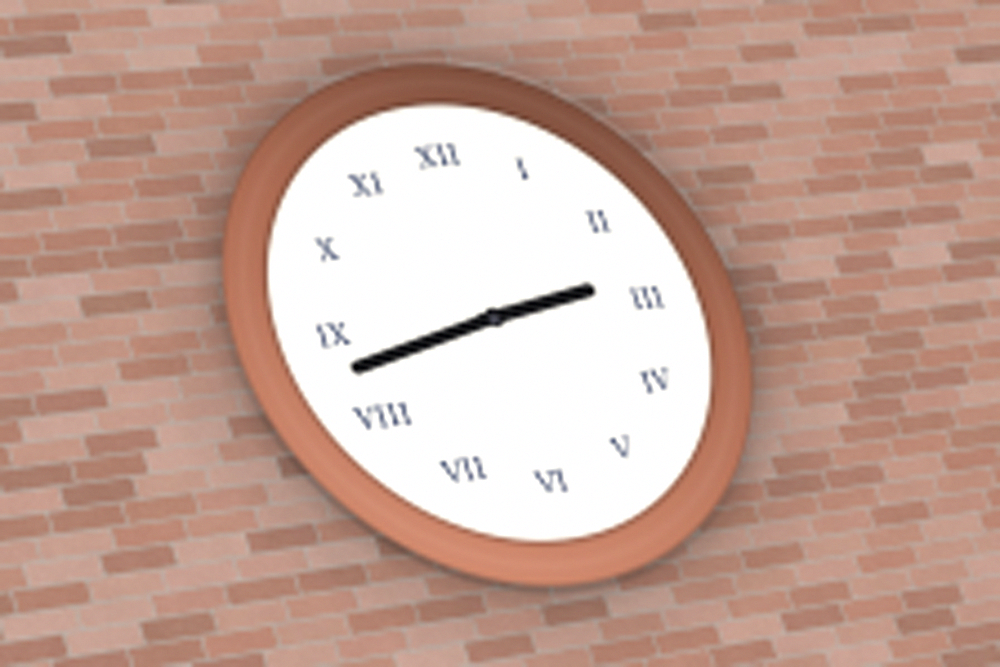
2h43
